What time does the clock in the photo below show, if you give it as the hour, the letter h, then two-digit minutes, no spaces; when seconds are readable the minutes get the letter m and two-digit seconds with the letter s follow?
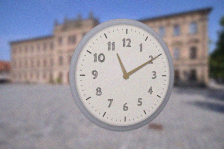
11h10
